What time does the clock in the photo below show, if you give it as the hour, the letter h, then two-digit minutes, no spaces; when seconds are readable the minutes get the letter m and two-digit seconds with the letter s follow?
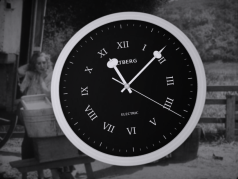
11h08m21s
